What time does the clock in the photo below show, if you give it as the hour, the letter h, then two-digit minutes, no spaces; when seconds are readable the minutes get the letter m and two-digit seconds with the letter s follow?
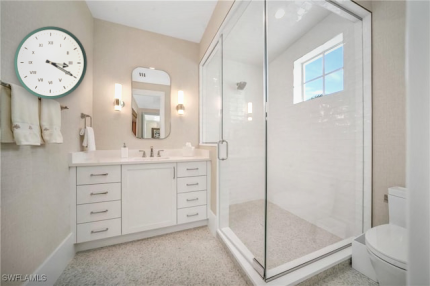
3h20
